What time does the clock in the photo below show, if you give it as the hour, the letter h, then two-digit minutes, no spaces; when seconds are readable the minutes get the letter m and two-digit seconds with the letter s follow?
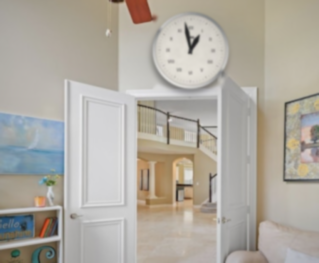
12h58
